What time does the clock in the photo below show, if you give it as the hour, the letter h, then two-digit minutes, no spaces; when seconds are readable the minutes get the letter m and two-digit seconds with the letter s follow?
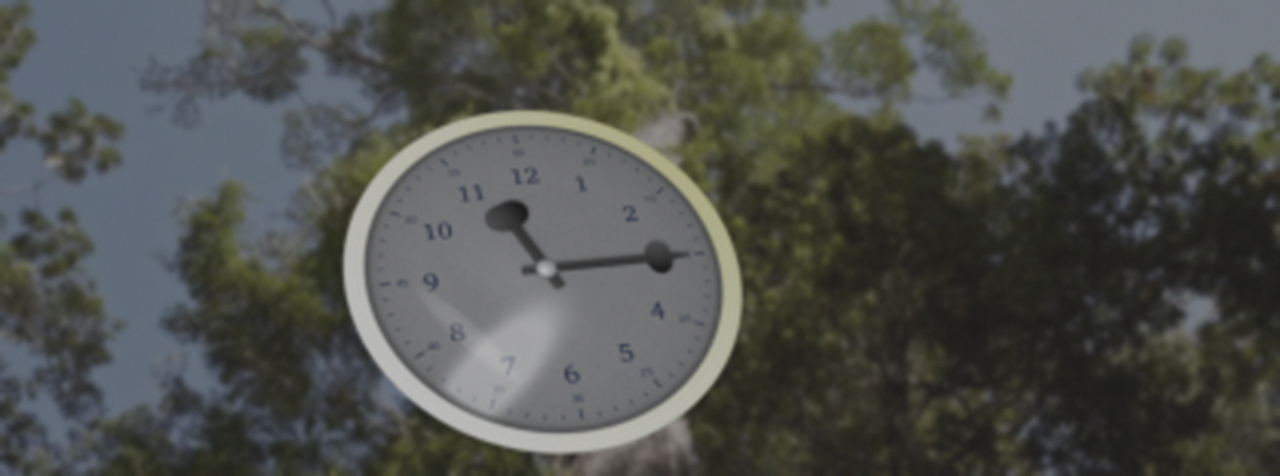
11h15
